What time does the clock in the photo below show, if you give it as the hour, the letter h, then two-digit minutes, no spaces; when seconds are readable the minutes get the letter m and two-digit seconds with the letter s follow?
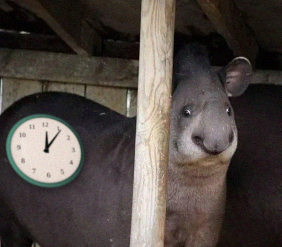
12h06
